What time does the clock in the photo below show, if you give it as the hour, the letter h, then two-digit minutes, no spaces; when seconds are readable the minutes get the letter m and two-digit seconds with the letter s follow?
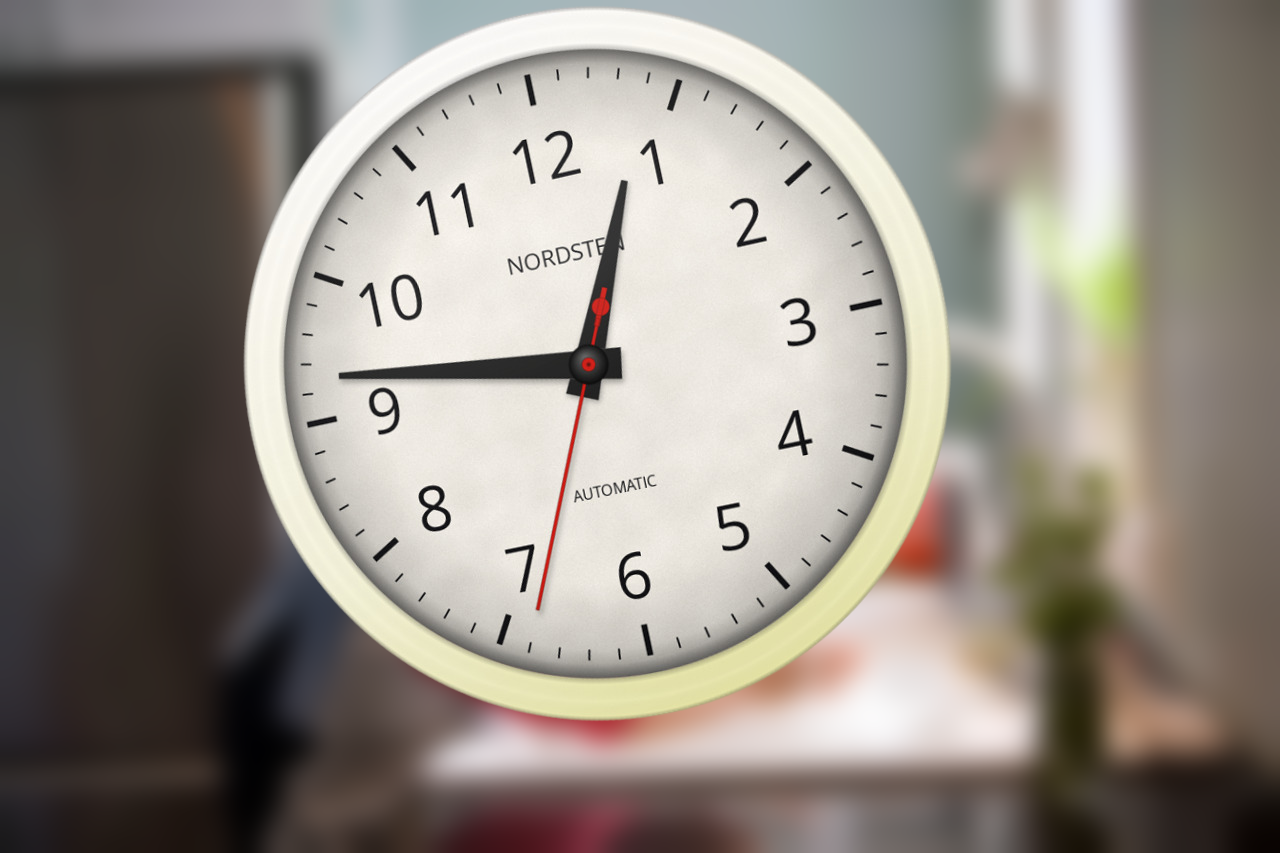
12h46m34s
